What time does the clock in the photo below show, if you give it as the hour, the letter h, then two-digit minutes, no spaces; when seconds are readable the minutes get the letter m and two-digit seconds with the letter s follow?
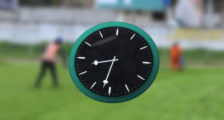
8h32
